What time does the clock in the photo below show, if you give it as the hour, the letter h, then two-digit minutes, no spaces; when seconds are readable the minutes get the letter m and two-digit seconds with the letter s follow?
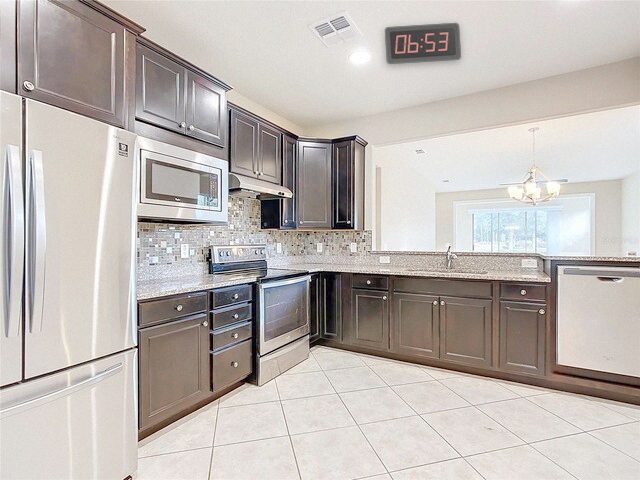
6h53
